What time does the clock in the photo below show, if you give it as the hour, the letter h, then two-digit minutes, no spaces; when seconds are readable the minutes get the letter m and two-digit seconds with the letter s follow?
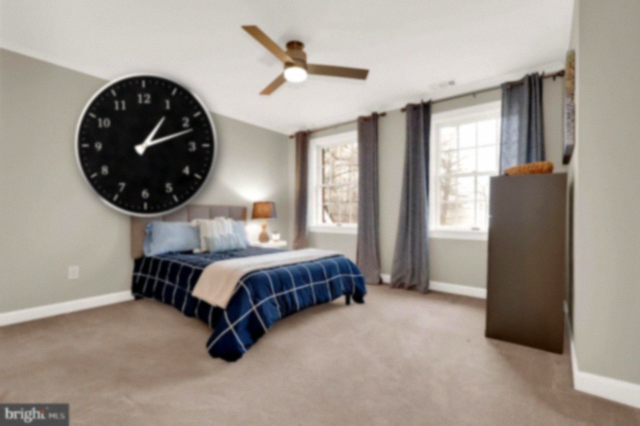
1h12
